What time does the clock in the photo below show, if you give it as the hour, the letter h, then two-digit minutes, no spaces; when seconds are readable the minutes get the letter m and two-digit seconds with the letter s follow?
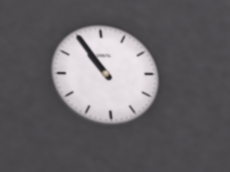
10h55
